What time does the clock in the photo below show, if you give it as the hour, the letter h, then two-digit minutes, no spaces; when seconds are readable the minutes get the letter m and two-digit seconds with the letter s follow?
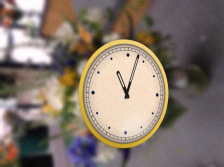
11h03
